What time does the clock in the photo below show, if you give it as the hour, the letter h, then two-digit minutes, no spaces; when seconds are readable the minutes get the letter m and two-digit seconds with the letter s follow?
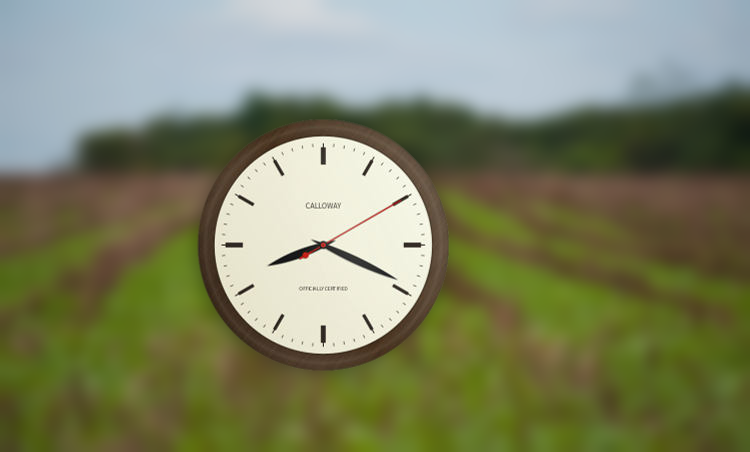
8h19m10s
